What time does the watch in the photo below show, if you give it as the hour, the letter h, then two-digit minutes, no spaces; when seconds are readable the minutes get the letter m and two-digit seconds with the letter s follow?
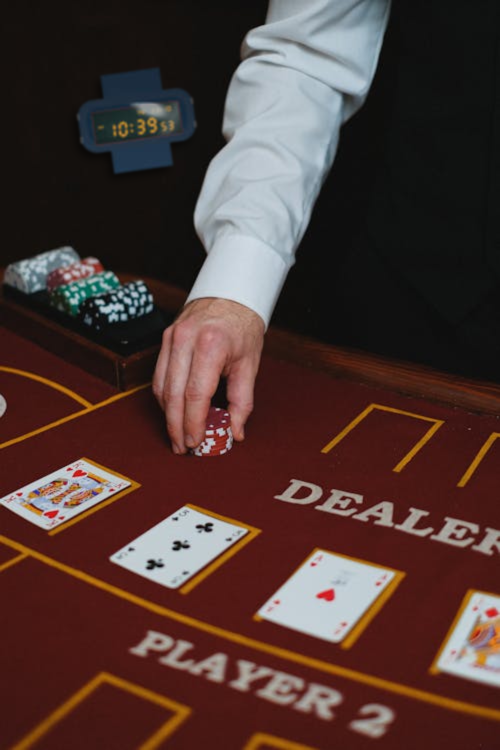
10h39
